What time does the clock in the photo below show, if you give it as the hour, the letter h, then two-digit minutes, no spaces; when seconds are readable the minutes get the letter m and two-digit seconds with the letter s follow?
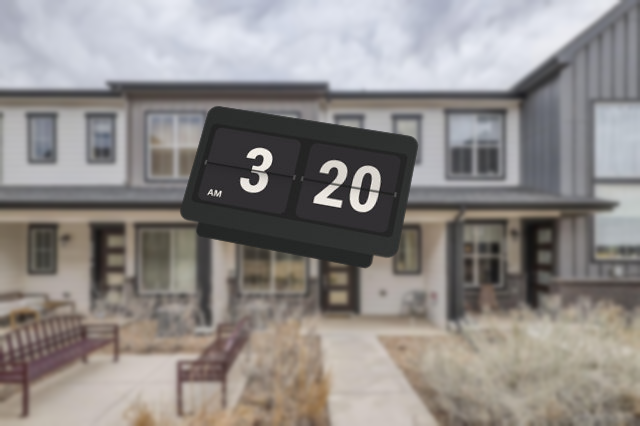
3h20
